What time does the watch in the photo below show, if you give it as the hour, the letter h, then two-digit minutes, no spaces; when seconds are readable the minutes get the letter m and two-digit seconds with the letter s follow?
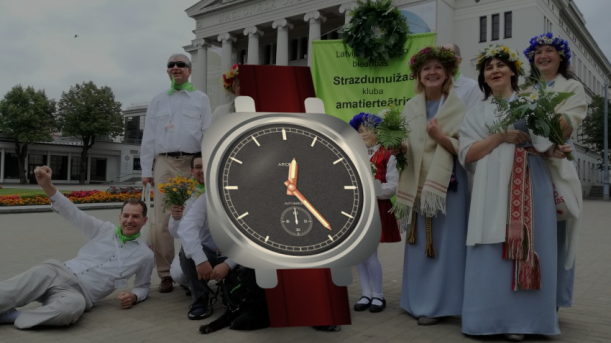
12h24
